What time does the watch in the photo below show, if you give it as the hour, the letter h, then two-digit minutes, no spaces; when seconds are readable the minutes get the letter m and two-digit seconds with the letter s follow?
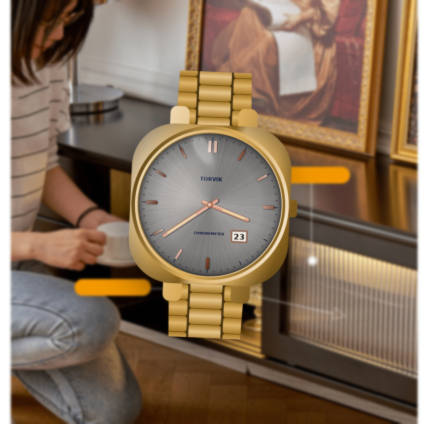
3h39
